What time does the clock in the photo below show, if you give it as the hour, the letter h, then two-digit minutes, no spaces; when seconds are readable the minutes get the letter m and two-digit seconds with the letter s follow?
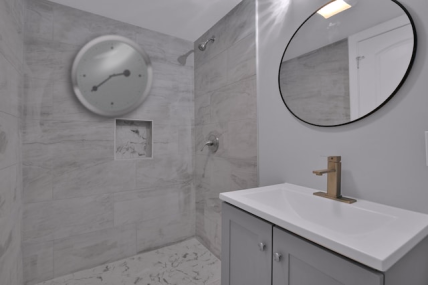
2h39
